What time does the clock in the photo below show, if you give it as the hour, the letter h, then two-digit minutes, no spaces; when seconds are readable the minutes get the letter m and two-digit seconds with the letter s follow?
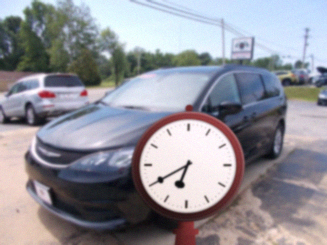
6h40
